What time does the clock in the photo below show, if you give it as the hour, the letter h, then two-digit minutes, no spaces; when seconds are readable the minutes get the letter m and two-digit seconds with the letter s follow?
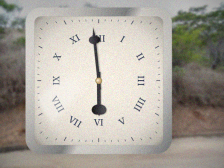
5h59
